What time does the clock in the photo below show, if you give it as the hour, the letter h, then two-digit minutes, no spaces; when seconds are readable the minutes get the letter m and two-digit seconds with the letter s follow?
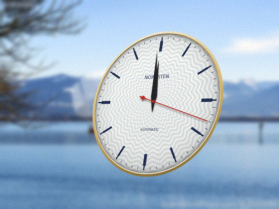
11h59m18s
